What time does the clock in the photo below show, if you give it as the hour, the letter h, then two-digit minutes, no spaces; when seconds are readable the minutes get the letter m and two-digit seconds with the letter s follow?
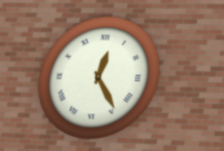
12h24
